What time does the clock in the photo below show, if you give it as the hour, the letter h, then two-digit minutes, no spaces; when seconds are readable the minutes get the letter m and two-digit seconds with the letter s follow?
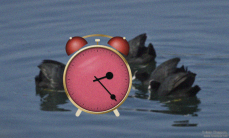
2h23
